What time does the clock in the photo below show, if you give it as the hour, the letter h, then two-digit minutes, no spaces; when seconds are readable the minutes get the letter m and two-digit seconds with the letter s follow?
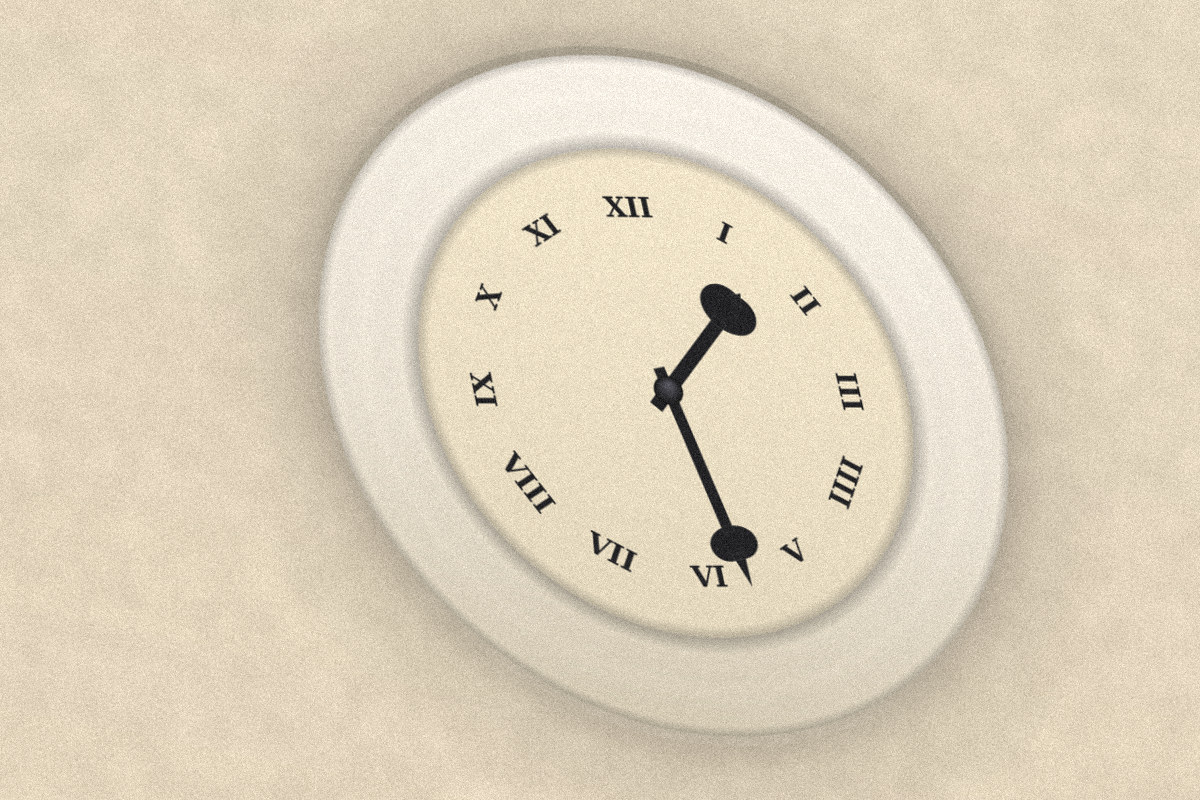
1h28
